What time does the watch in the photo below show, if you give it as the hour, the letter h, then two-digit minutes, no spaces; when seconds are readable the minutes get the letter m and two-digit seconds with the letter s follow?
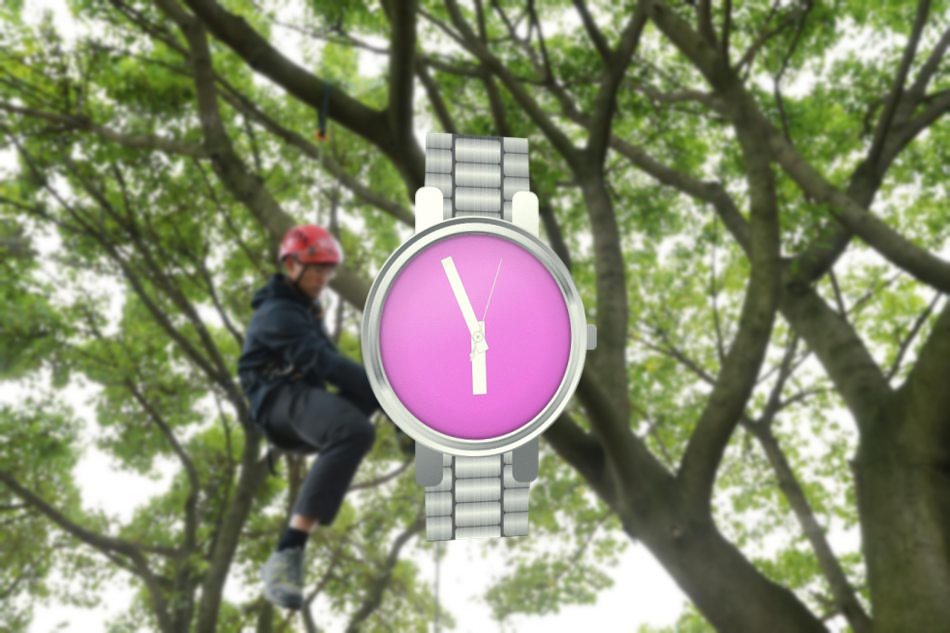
5h56m03s
